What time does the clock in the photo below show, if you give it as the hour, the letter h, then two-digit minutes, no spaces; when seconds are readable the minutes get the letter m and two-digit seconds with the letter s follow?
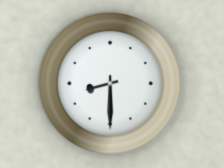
8h30
